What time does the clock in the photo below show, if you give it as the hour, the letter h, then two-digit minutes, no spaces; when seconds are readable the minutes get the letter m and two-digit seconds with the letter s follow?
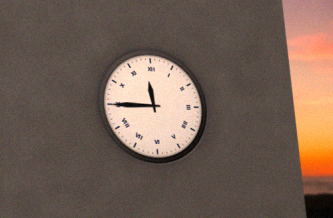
11h45
